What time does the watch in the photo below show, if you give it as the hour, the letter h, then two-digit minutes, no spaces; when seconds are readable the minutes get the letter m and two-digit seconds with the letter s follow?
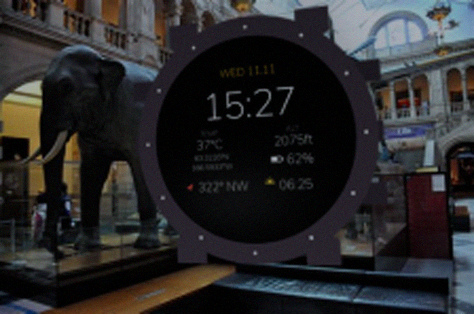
15h27
